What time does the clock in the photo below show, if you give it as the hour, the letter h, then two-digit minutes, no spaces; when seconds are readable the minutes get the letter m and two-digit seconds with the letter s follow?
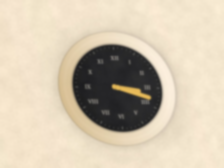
3h18
